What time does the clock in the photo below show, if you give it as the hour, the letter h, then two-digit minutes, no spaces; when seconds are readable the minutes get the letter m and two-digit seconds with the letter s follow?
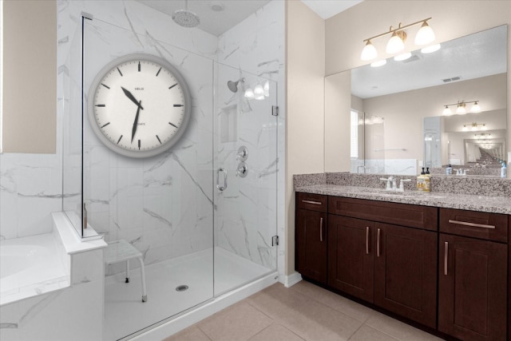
10h32
